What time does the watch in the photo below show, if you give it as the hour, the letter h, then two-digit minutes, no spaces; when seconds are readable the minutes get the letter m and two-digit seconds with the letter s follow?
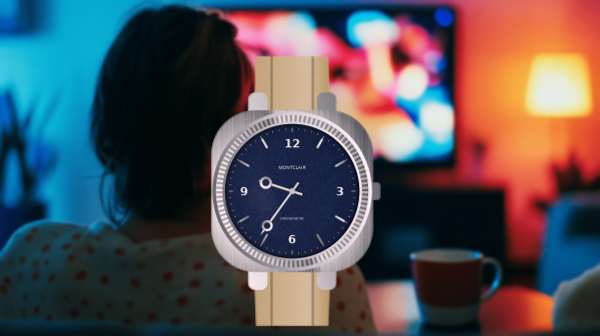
9h36
